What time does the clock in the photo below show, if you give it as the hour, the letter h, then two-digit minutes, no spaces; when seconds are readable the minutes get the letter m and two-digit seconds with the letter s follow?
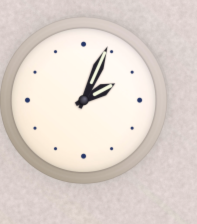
2h04
